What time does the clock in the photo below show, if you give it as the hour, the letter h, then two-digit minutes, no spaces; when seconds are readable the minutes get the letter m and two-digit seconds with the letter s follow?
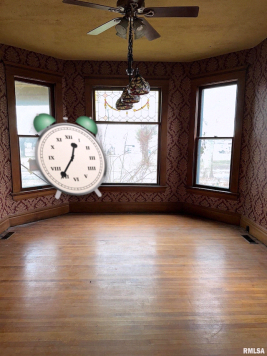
12h36
